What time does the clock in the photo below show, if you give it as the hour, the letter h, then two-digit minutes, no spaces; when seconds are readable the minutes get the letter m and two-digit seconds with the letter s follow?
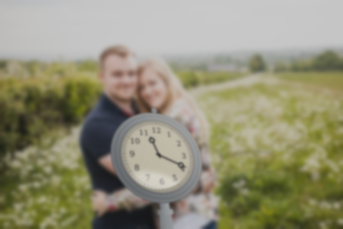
11h19
